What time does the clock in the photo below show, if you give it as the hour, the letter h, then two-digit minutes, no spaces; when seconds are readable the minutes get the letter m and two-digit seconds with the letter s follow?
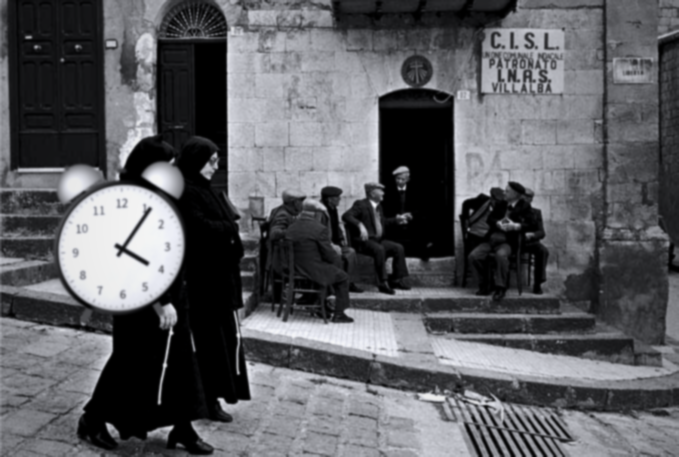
4h06
